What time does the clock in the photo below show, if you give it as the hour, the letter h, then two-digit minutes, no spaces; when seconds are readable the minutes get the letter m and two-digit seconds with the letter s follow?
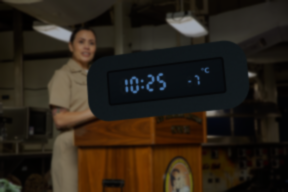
10h25
